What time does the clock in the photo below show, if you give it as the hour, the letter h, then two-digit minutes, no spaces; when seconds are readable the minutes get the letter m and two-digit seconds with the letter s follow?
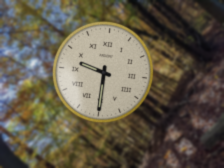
9h30
